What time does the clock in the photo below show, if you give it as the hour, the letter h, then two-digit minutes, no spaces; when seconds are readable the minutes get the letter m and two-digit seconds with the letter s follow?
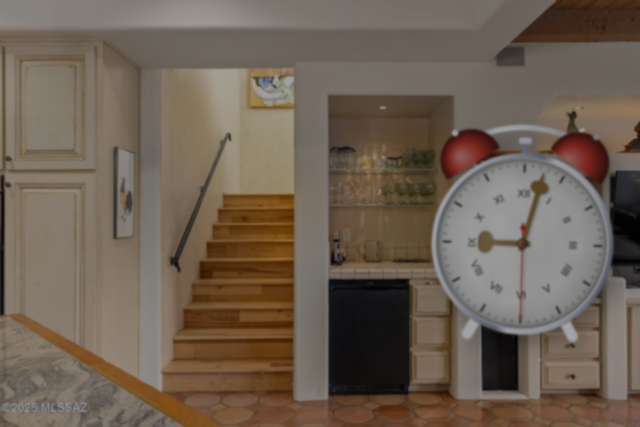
9h02m30s
